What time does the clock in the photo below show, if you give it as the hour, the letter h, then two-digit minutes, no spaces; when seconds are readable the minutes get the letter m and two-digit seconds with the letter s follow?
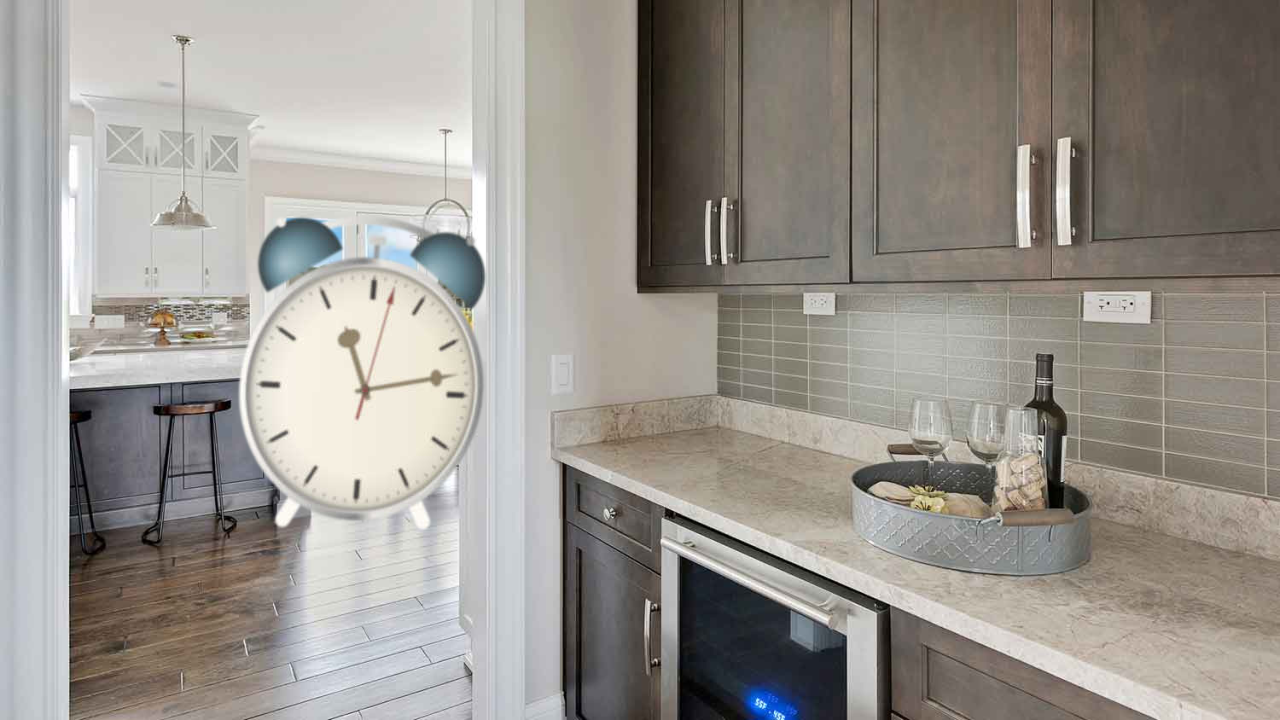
11h13m02s
